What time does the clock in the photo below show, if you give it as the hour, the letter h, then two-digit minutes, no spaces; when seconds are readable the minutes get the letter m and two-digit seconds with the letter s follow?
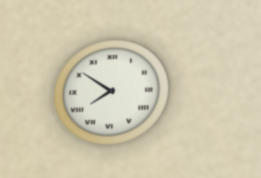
7h51
